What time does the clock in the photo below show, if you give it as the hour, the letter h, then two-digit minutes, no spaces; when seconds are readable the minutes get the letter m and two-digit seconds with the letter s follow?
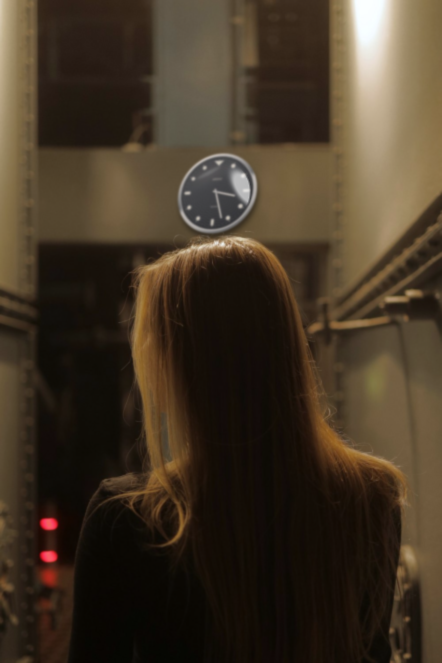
3h27
